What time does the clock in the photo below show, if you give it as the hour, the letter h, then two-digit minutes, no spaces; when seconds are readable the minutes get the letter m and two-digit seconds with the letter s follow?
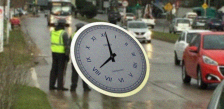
8h01
